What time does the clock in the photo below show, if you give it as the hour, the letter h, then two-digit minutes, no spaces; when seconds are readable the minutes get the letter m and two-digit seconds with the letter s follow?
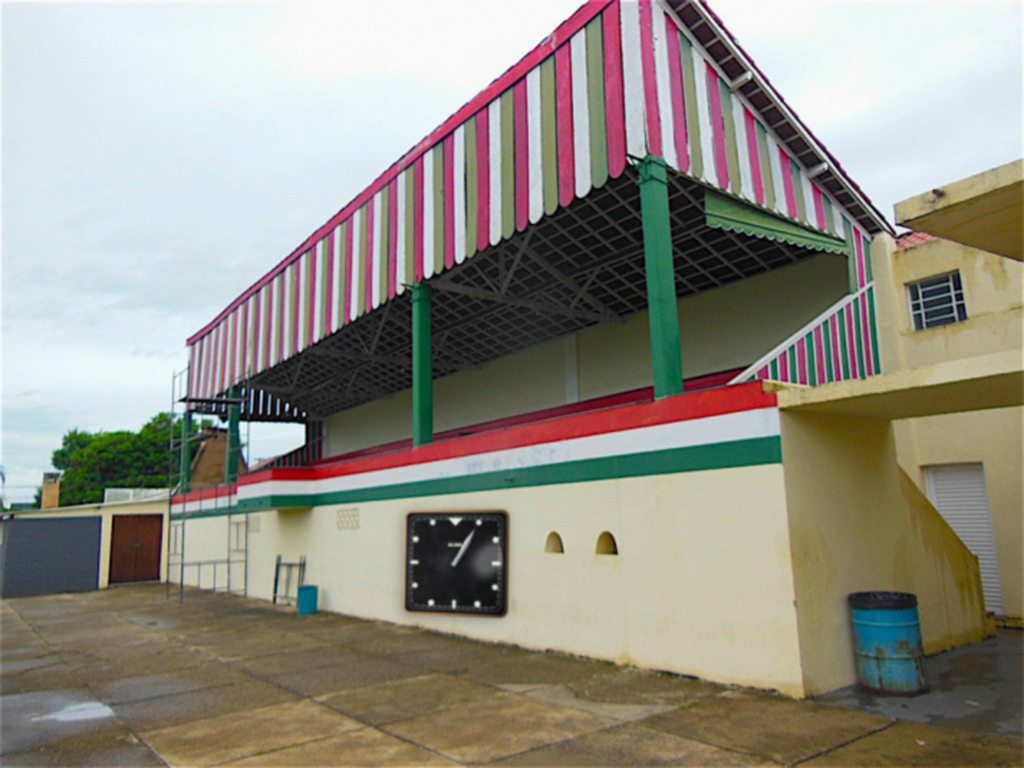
1h05
